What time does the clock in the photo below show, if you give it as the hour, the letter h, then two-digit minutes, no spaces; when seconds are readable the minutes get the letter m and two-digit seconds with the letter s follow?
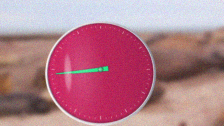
8h44
